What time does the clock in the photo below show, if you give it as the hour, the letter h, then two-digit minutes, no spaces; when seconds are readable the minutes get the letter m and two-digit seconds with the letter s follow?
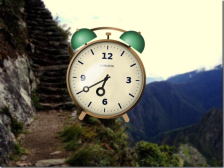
6h40
